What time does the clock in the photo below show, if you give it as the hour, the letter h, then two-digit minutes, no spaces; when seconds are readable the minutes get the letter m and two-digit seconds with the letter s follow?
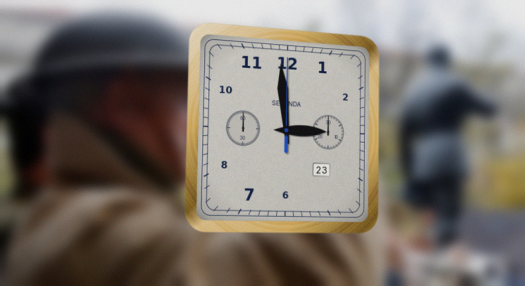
2h59
